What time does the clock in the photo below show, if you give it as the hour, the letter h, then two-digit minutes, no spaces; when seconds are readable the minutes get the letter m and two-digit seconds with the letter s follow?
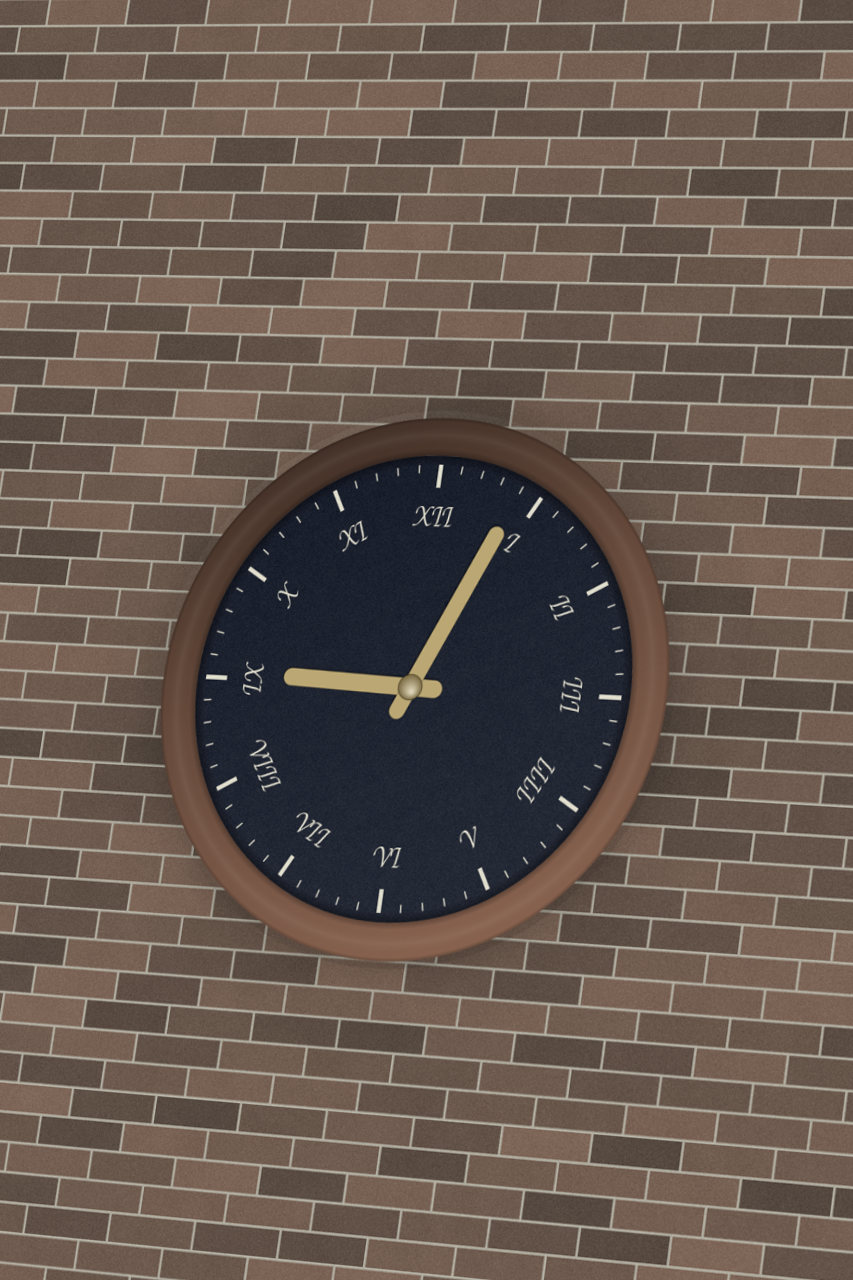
9h04
